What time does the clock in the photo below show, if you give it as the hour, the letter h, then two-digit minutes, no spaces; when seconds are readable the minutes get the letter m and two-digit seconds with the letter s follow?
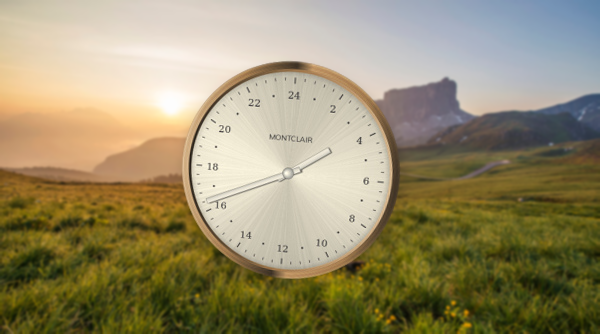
3h41
